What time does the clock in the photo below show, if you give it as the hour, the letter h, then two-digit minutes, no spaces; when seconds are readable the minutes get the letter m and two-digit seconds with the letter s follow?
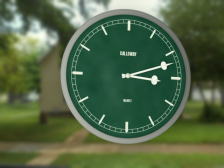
3h12
